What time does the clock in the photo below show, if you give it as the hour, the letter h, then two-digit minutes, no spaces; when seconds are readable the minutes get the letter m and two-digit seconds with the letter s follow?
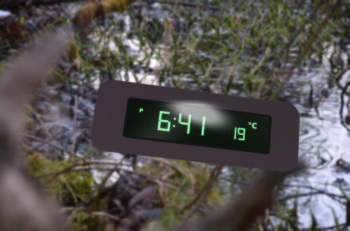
6h41
